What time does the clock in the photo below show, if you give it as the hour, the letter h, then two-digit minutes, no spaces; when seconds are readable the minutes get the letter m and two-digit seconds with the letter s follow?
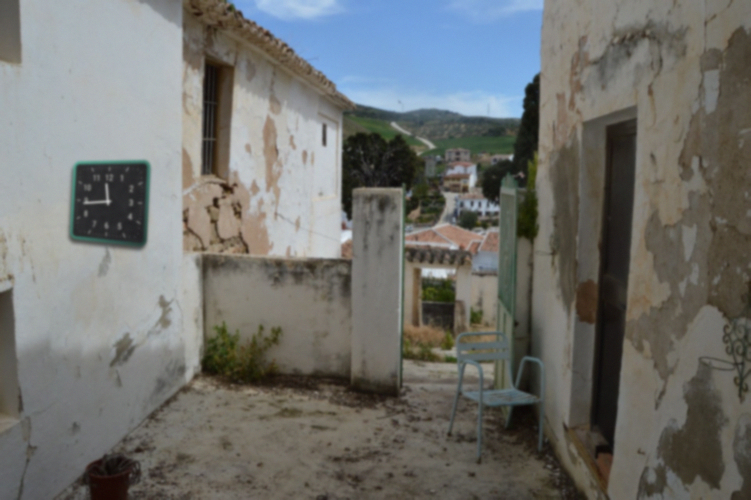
11h44
